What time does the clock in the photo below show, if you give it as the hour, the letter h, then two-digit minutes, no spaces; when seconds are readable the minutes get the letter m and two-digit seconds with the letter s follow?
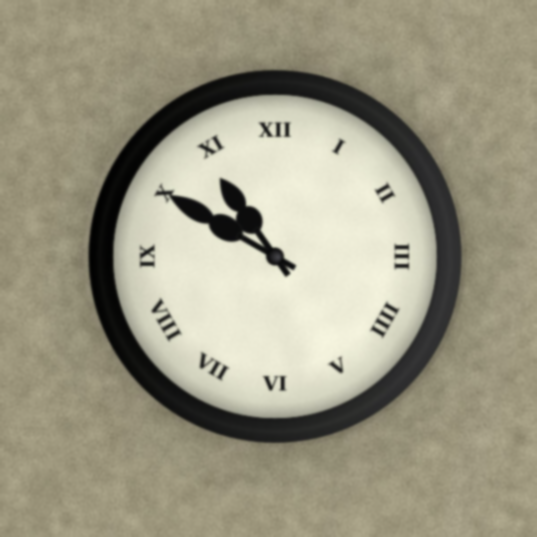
10h50
